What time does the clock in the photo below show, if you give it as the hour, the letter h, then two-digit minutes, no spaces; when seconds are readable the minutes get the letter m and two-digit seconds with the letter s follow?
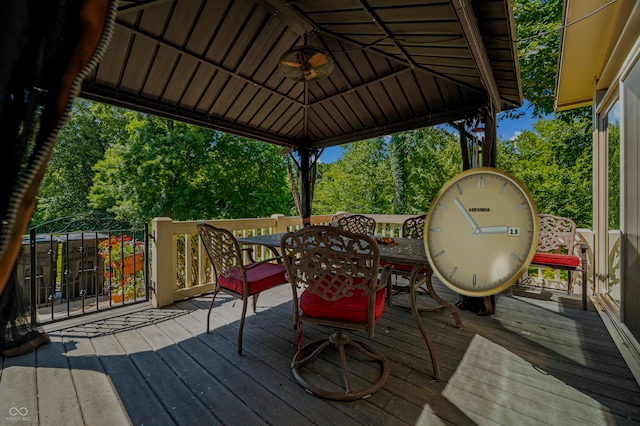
2h53
